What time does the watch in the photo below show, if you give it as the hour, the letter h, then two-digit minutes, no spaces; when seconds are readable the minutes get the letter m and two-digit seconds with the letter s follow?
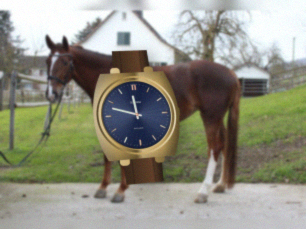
11h48
